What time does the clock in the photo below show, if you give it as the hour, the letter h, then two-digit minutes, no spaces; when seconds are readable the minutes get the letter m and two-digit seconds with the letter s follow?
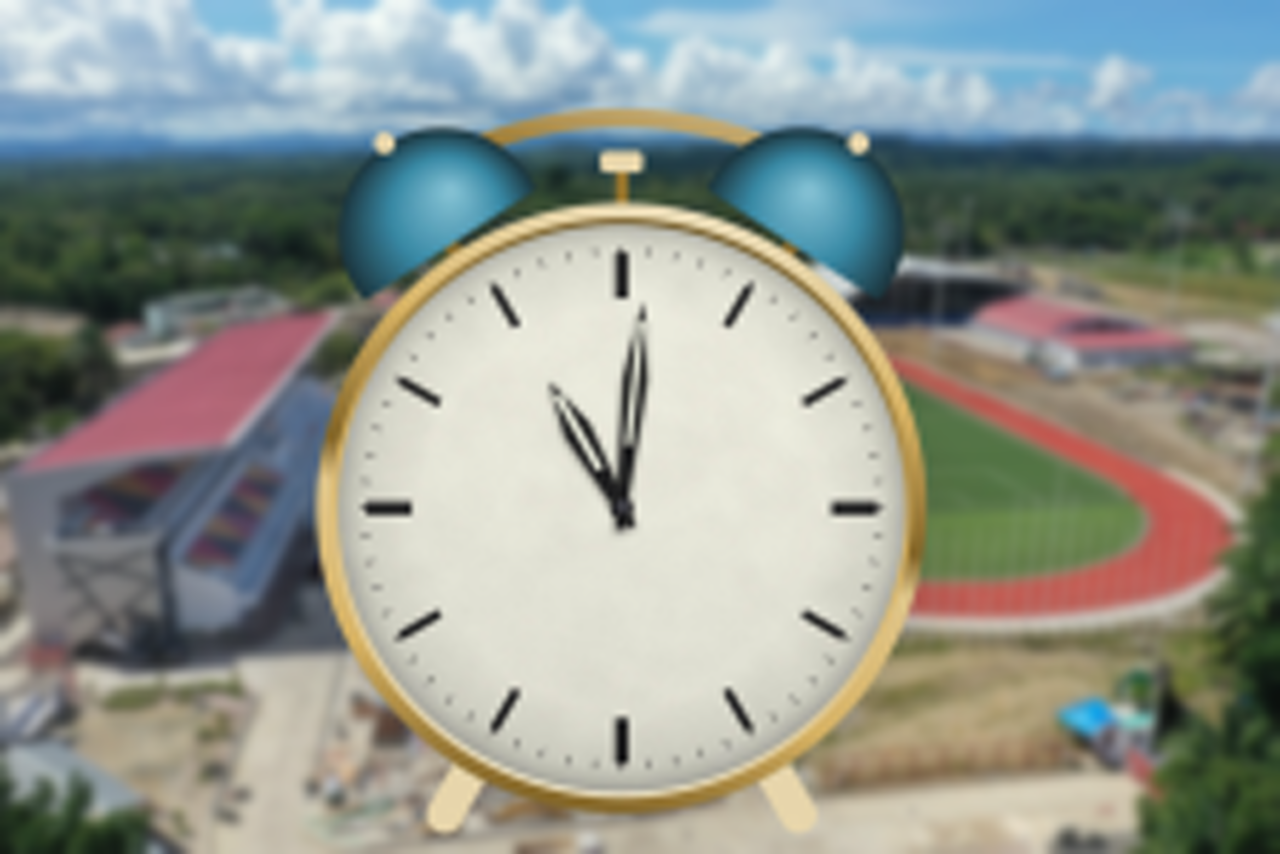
11h01
